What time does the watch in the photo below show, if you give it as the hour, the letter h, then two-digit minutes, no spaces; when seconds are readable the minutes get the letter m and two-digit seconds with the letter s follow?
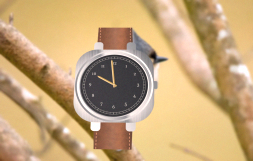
9h59
